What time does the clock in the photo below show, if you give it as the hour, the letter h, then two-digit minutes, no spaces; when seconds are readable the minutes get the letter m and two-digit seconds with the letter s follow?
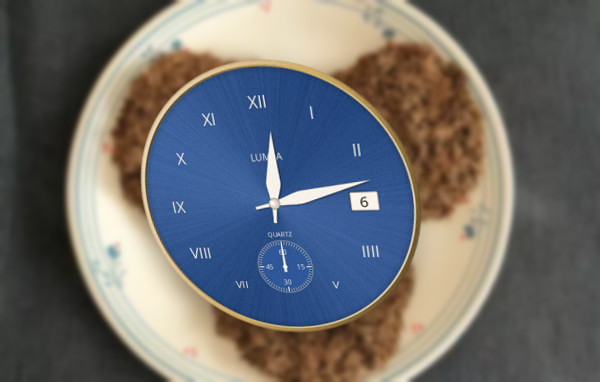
12h13
